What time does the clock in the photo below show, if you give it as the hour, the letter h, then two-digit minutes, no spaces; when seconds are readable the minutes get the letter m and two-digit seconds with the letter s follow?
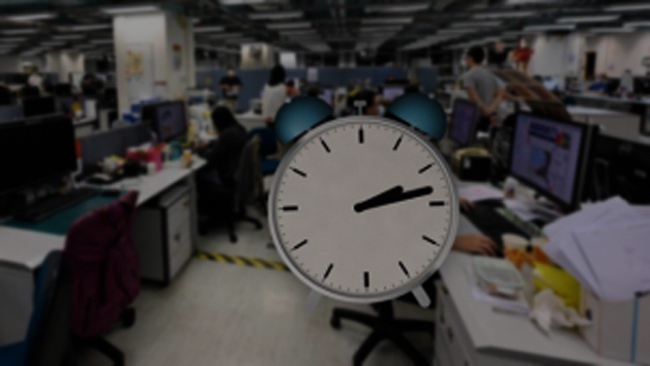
2h13
